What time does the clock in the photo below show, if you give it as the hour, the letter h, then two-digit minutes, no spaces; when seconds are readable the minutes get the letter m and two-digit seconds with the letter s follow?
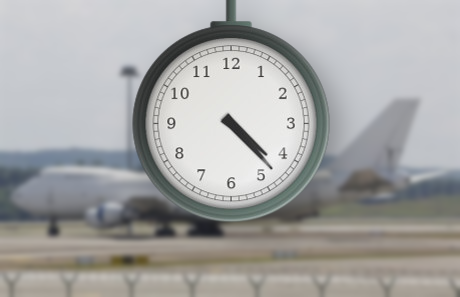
4h23
